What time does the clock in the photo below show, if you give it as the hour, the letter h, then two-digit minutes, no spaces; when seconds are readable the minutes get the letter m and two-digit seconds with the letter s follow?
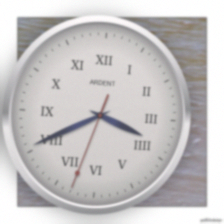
3h40m33s
